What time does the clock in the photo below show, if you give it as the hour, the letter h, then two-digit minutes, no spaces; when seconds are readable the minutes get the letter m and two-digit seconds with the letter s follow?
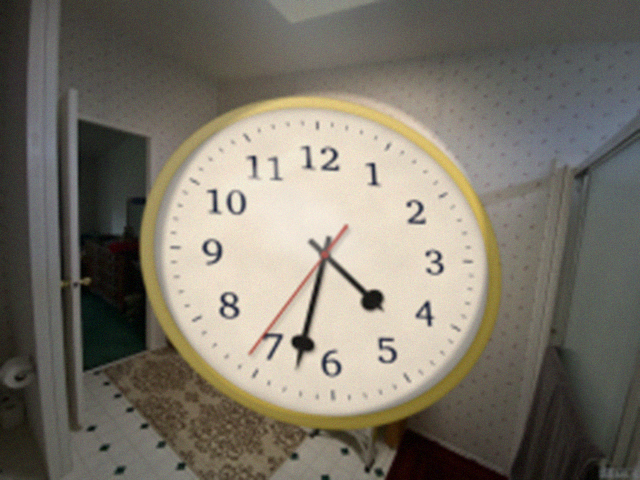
4h32m36s
